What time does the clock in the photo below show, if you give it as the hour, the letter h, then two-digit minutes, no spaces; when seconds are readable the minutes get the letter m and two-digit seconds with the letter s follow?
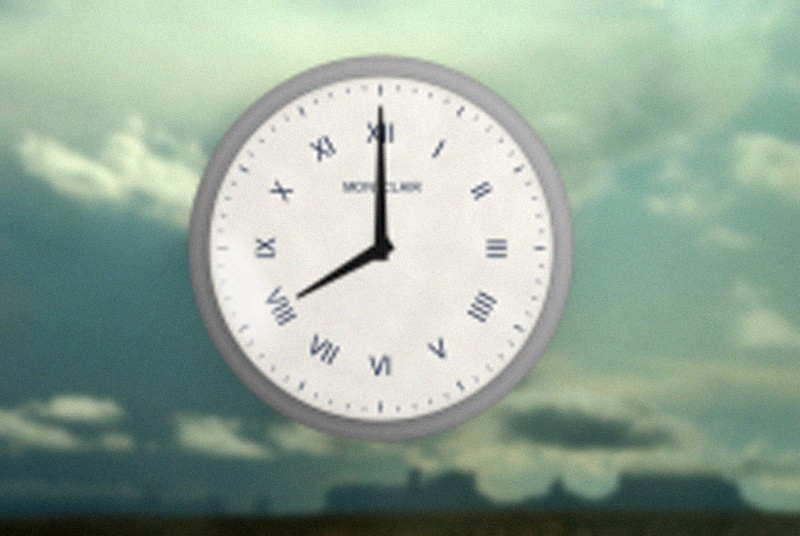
8h00
